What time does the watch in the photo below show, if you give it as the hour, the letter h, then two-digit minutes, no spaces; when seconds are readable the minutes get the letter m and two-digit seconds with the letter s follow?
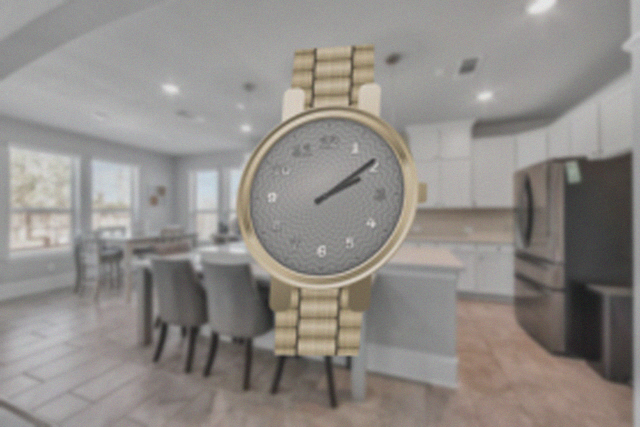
2h09
